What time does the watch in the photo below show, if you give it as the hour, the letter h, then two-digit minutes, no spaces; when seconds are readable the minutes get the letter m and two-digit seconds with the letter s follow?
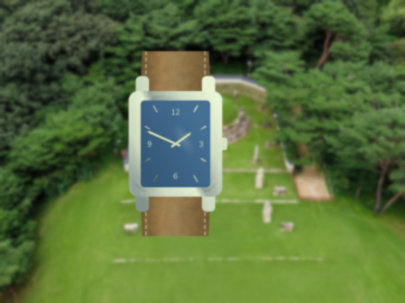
1h49
